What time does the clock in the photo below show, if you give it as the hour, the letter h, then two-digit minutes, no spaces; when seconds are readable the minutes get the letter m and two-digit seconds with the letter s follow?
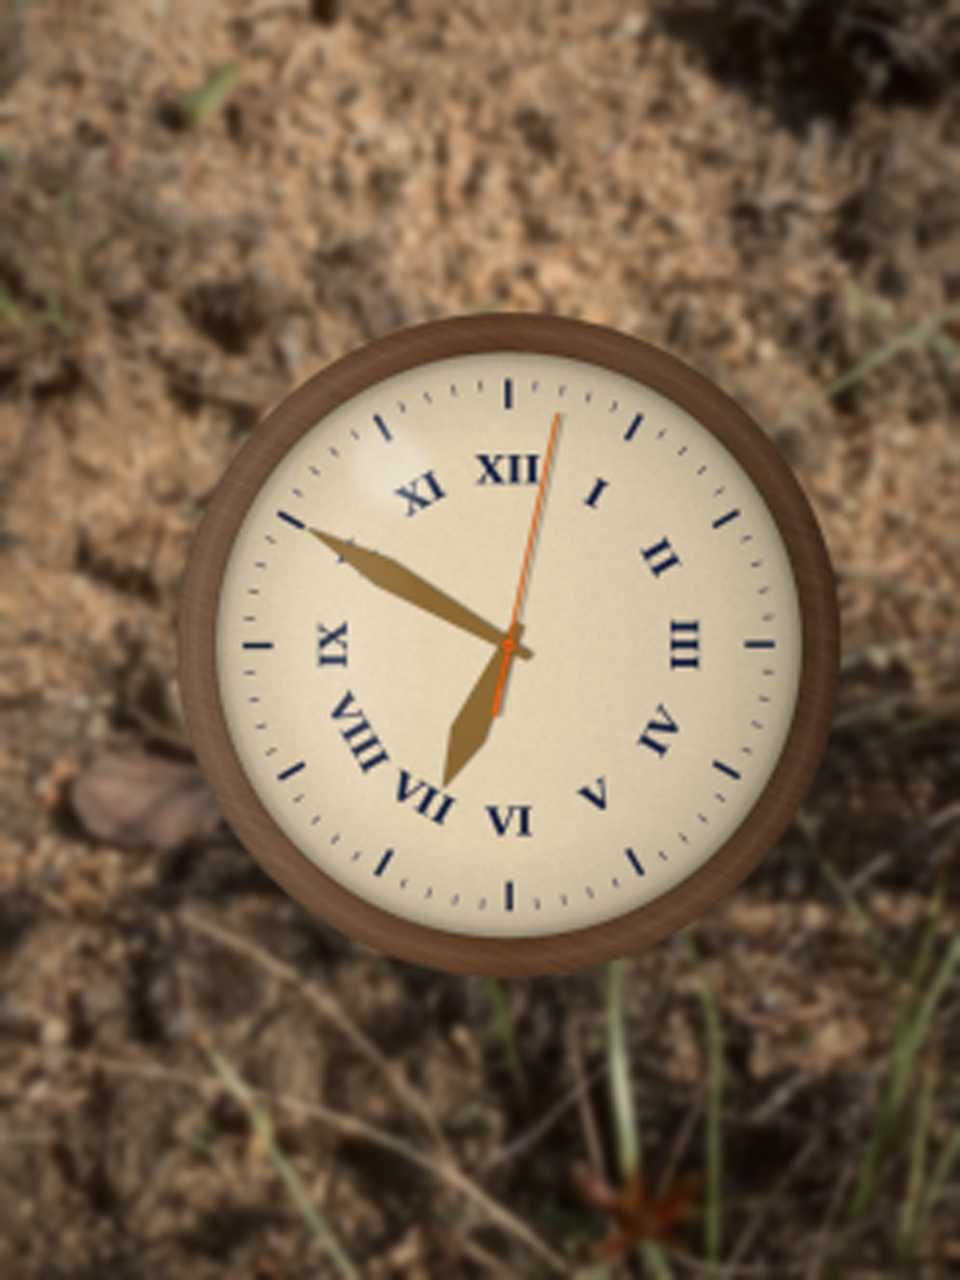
6h50m02s
